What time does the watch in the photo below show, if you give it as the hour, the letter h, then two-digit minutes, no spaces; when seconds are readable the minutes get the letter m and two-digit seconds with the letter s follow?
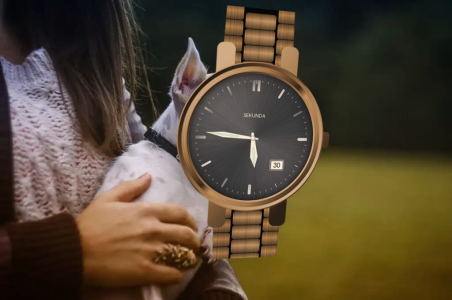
5h46
